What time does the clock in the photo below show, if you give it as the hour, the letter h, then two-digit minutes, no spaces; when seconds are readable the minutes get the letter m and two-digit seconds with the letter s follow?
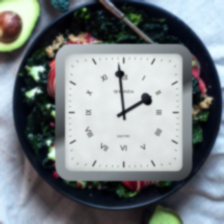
1h59
